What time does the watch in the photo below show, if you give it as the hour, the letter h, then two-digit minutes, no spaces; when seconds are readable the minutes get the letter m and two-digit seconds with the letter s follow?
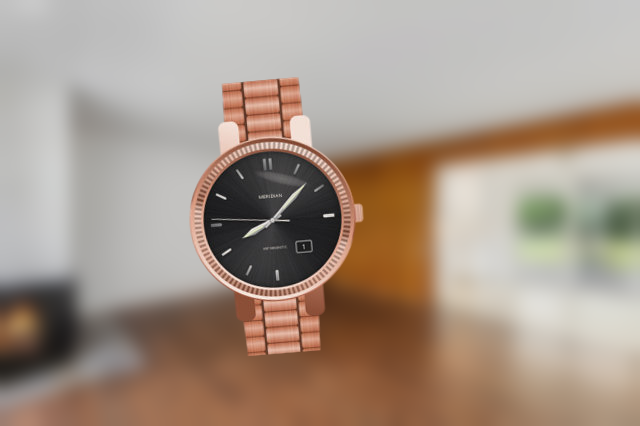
8h07m46s
